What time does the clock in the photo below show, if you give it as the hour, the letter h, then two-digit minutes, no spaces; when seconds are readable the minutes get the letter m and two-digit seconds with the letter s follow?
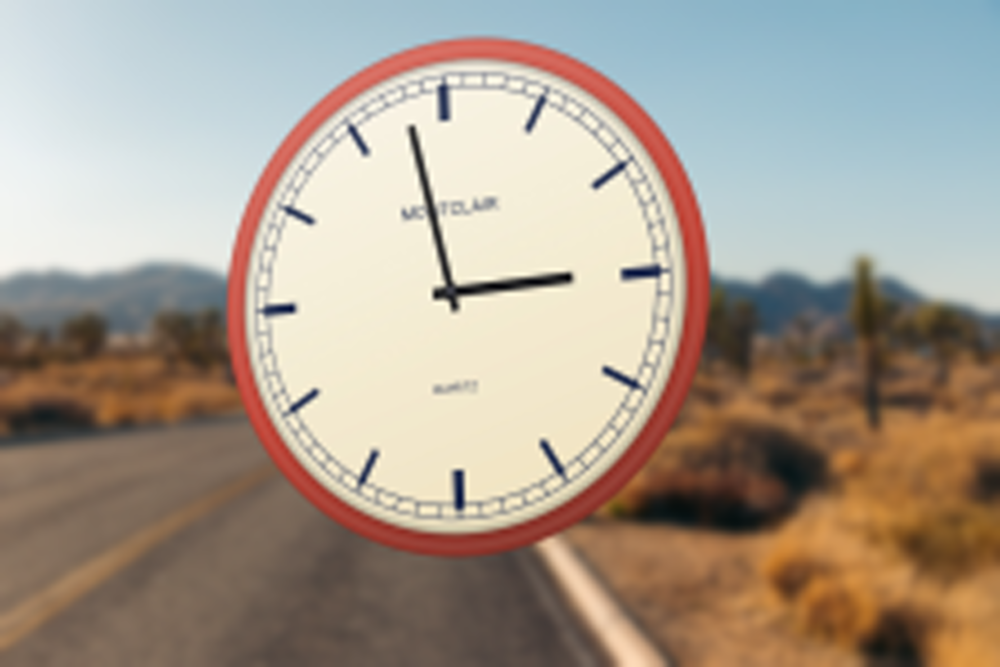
2h58
